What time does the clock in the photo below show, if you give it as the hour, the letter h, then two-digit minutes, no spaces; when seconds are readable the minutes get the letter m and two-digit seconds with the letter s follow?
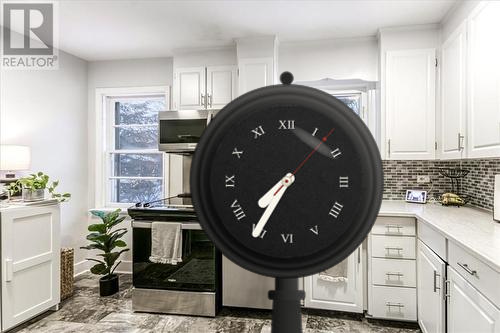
7h35m07s
